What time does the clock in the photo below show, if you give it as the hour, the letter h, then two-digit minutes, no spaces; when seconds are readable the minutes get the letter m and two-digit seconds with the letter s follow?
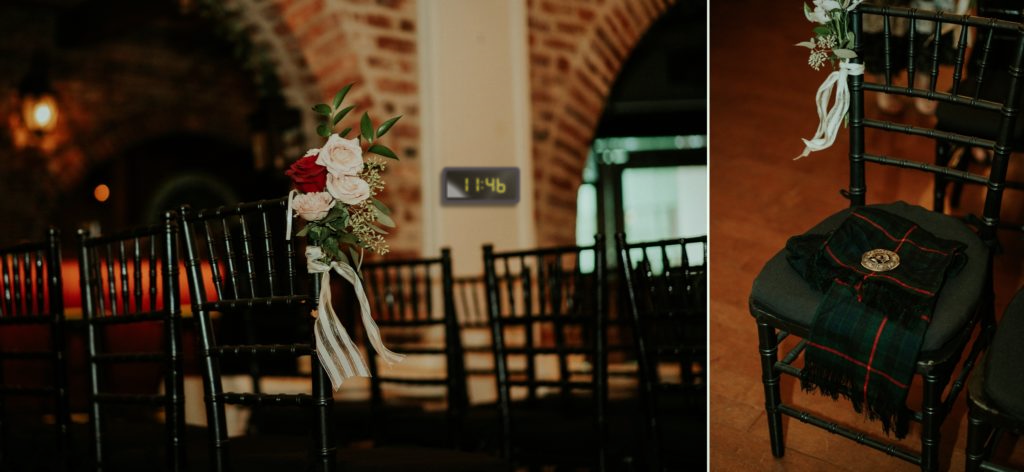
11h46
